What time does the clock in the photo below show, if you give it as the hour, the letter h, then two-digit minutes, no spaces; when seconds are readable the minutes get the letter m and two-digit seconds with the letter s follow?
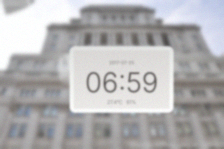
6h59
